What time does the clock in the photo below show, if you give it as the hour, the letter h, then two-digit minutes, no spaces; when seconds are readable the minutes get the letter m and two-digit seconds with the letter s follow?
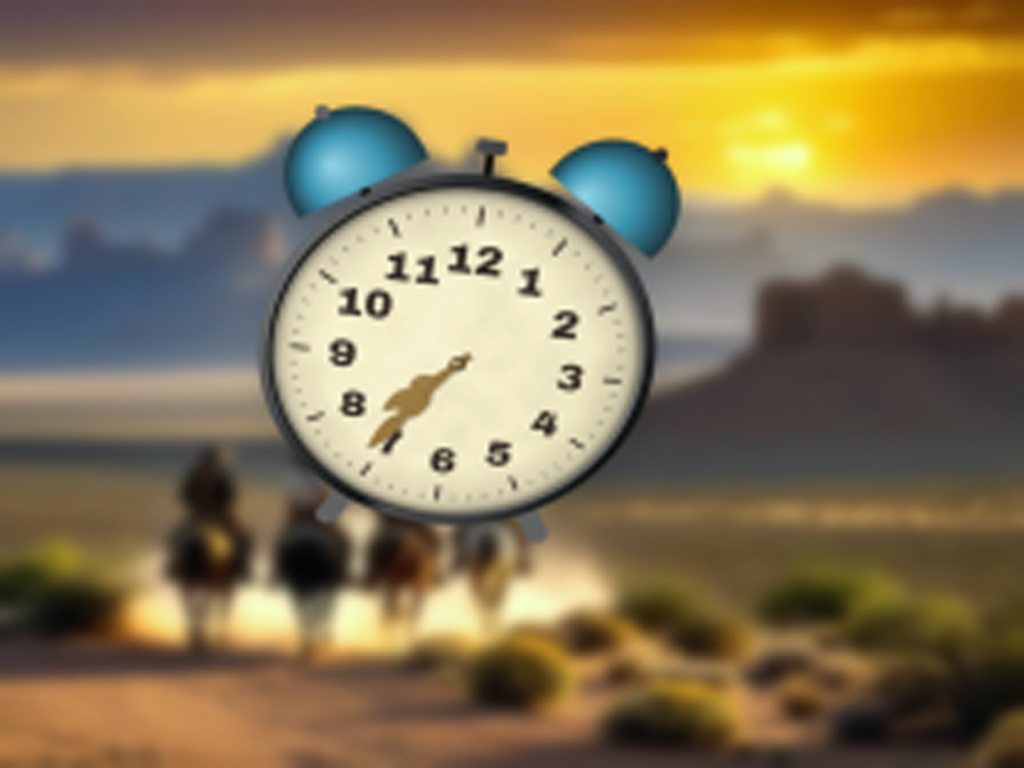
7h36
